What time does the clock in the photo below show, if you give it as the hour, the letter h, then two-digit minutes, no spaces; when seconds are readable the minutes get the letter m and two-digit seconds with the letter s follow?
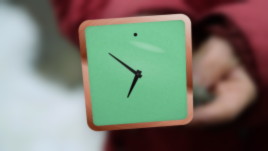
6h52
